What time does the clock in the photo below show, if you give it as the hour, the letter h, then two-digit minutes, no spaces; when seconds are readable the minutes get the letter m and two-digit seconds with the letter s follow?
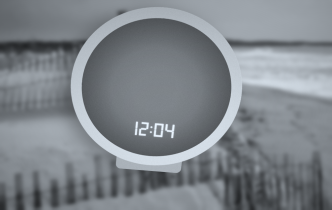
12h04
